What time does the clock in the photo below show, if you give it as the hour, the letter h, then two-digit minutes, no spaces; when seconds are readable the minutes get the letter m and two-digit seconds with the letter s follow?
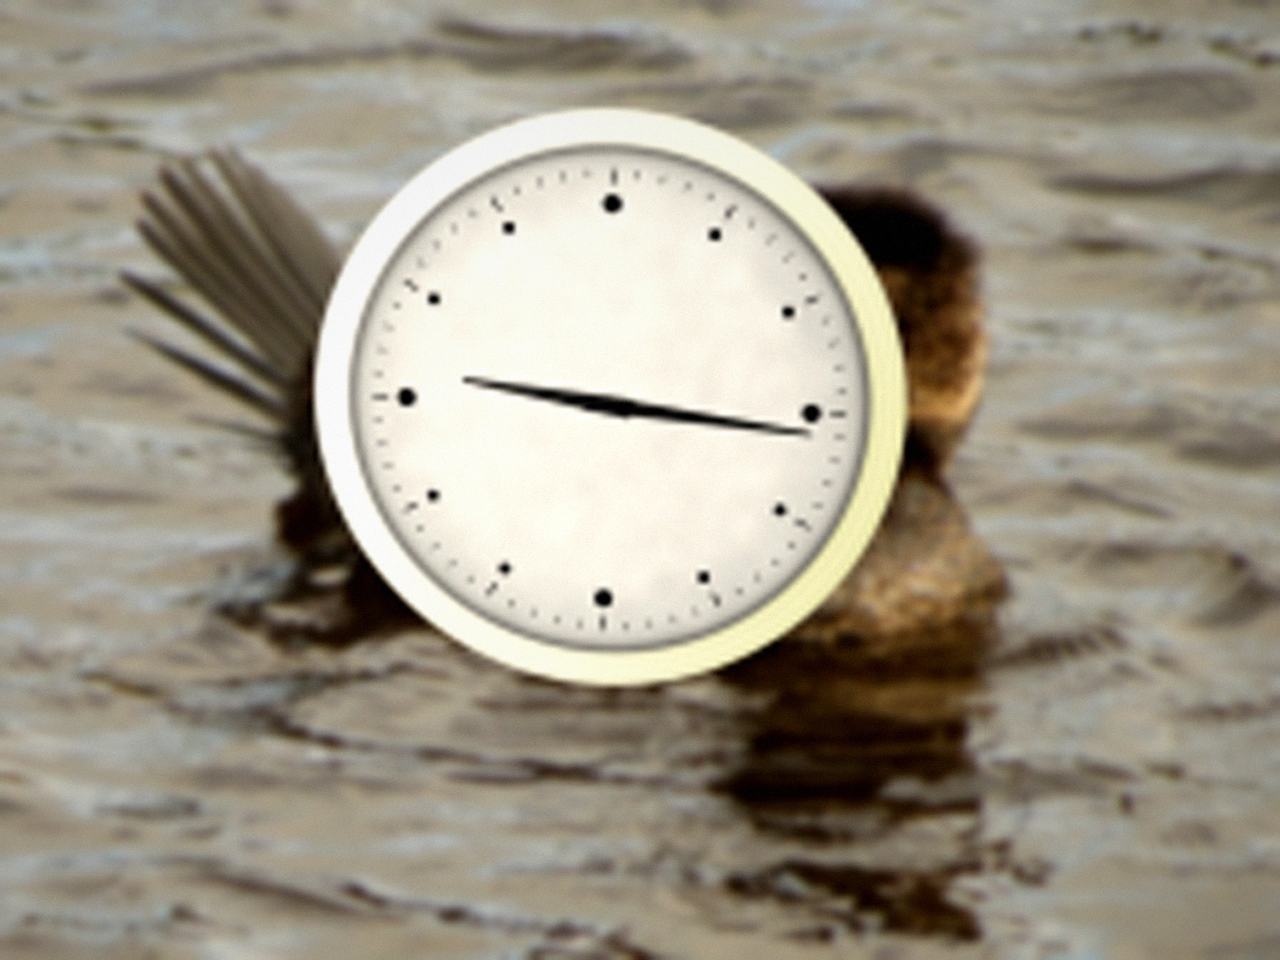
9h16
